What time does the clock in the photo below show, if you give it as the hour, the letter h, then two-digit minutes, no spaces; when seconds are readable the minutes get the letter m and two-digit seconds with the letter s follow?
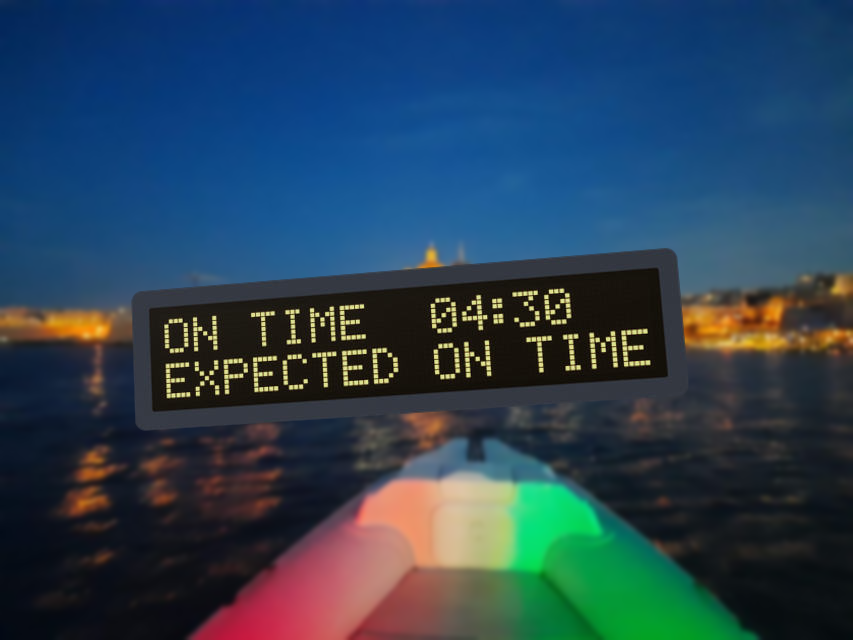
4h30
